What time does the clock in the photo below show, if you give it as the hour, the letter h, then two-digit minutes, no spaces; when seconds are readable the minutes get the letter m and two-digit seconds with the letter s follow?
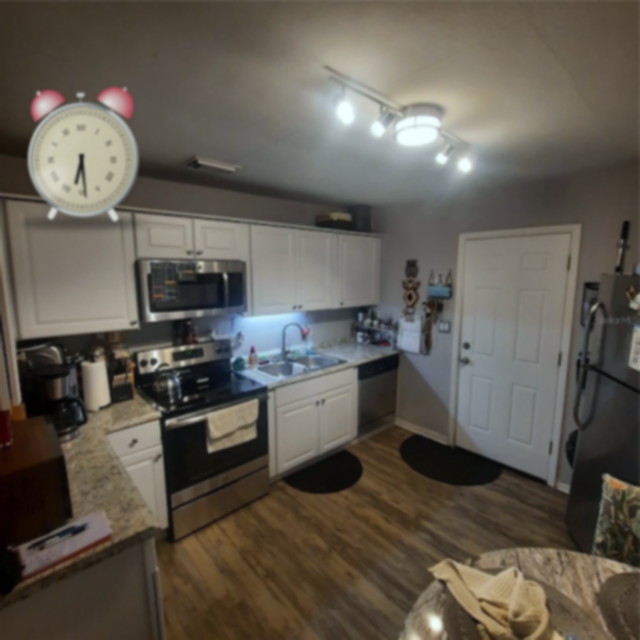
6h29
